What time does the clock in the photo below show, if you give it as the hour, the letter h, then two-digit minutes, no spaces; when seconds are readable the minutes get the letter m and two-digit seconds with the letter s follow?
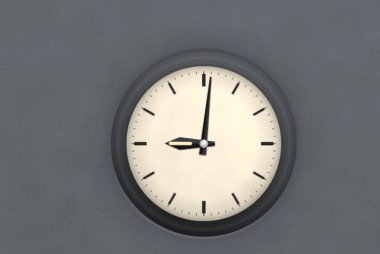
9h01
